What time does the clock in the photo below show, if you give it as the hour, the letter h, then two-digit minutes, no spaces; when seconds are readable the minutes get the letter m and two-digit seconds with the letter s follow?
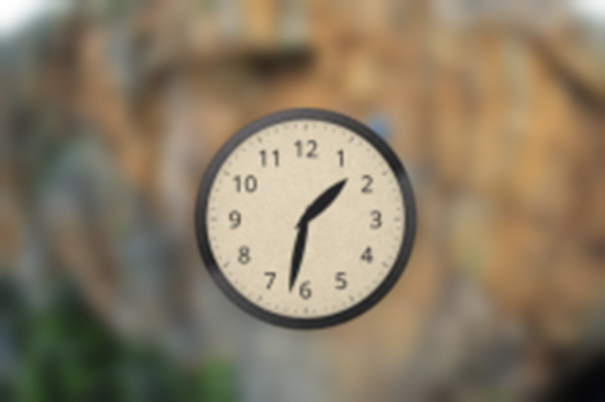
1h32
